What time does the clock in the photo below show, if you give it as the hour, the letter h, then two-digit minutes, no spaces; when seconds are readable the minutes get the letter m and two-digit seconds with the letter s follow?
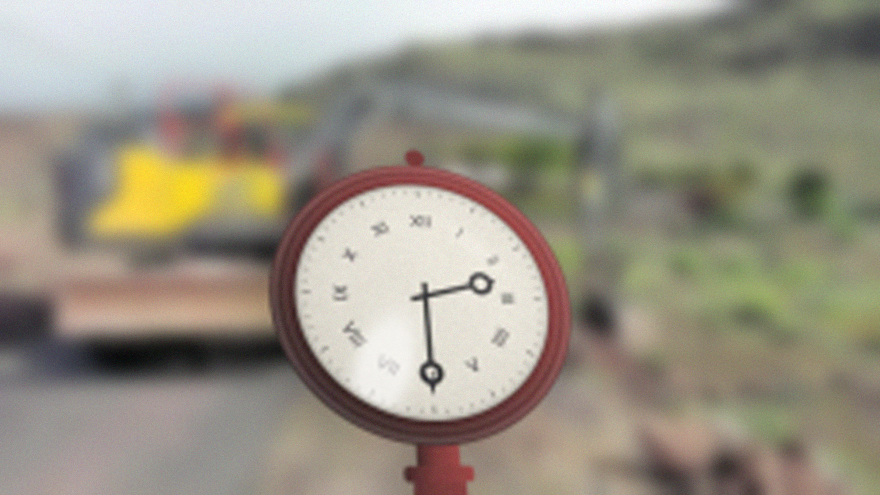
2h30
